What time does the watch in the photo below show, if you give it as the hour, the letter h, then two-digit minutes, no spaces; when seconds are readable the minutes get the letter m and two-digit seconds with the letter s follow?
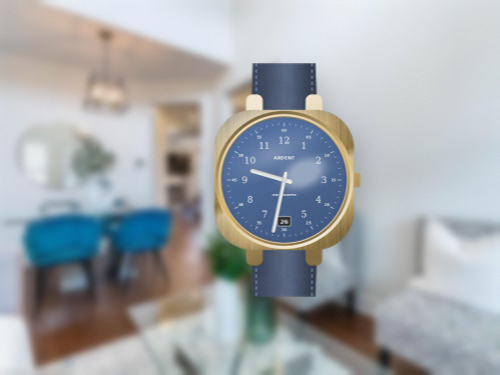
9h32
